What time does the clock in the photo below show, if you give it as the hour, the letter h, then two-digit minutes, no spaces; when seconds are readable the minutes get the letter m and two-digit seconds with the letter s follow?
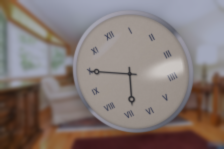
6h50
